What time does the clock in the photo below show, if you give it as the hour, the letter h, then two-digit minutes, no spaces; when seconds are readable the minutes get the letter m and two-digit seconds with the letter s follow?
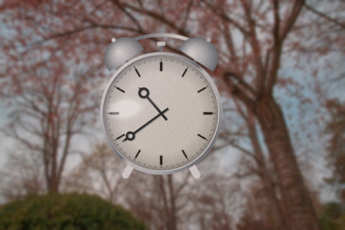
10h39
